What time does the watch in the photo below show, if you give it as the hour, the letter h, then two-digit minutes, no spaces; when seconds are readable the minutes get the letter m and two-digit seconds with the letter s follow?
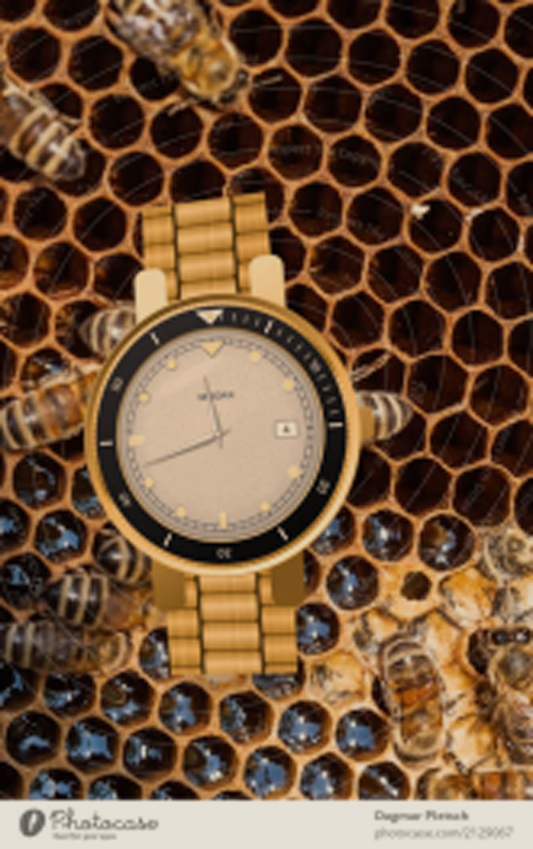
11h42
